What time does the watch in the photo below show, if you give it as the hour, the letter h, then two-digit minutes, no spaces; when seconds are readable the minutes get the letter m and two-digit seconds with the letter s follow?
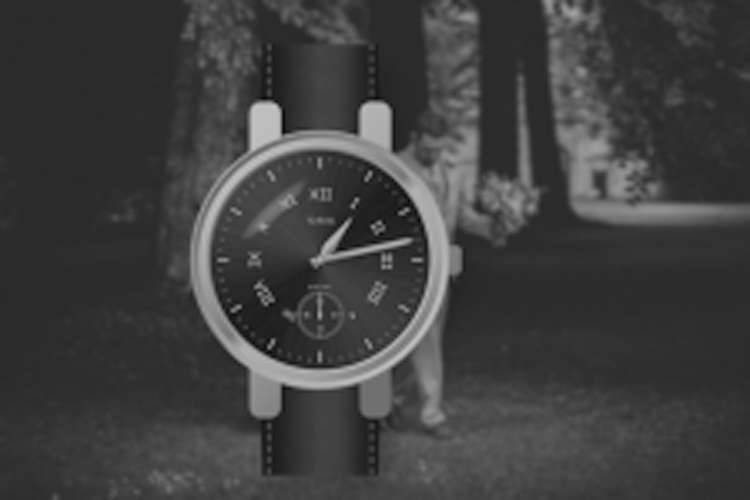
1h13
